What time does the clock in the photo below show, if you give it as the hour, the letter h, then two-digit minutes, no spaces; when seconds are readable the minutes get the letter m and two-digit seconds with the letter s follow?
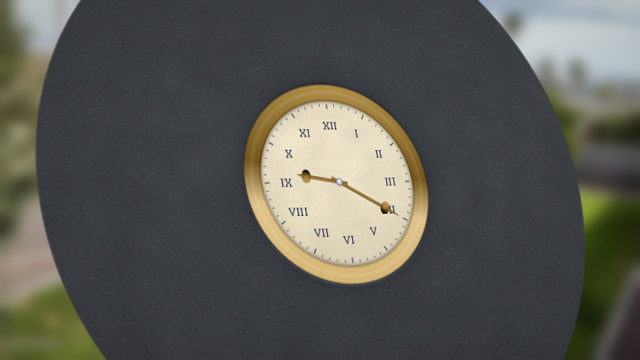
9h20
